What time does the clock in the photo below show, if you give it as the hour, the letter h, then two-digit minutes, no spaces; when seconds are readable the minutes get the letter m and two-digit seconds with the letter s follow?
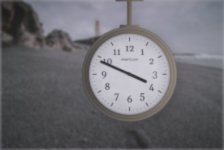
3h49
